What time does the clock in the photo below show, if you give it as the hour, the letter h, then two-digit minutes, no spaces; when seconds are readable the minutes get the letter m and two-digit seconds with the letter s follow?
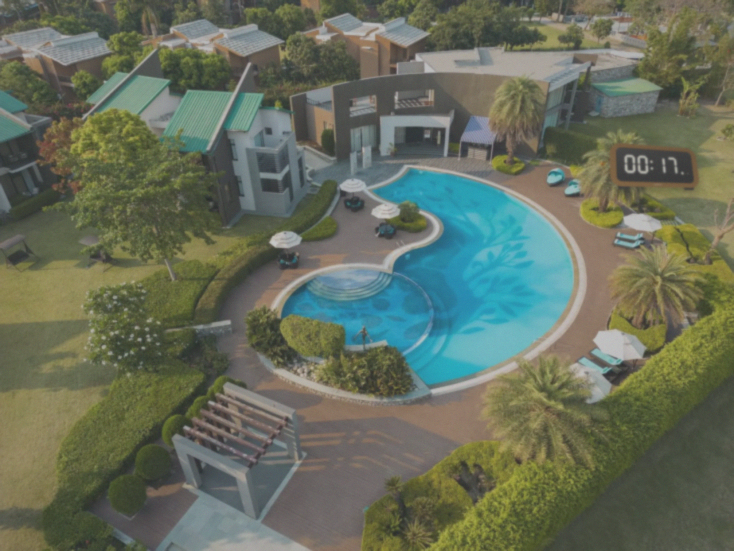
0h17
